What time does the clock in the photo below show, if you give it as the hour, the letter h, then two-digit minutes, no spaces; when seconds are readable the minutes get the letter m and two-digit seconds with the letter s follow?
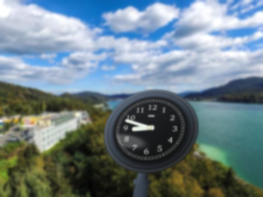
8h48
